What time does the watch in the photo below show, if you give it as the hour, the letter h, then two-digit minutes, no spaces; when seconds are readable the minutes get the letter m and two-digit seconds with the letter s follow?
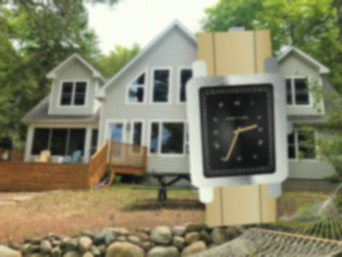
2h34
